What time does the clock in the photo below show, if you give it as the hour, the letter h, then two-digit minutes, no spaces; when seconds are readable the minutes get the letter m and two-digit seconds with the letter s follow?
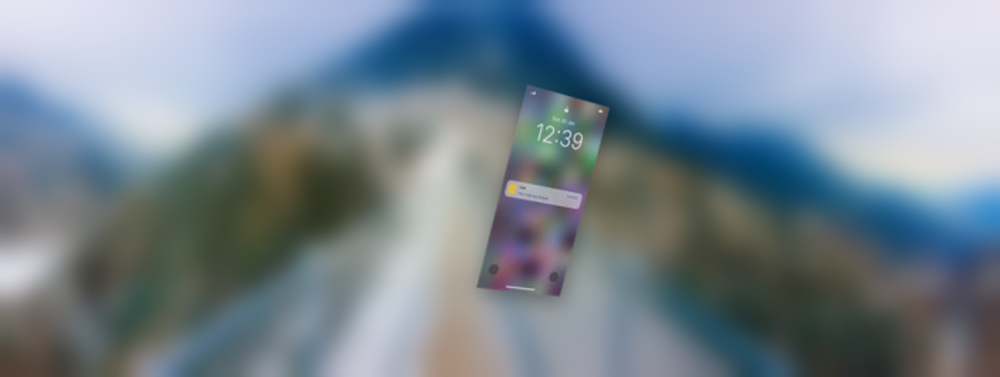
12h39
